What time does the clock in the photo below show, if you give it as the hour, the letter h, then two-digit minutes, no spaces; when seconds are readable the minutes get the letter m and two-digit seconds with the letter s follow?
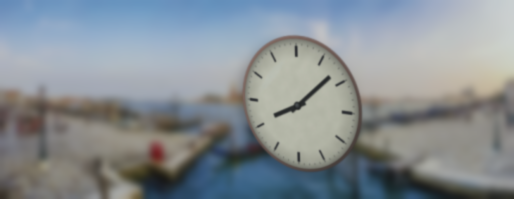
8h08
